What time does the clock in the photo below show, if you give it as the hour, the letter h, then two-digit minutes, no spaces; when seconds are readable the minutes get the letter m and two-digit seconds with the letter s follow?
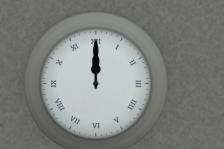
12h00
